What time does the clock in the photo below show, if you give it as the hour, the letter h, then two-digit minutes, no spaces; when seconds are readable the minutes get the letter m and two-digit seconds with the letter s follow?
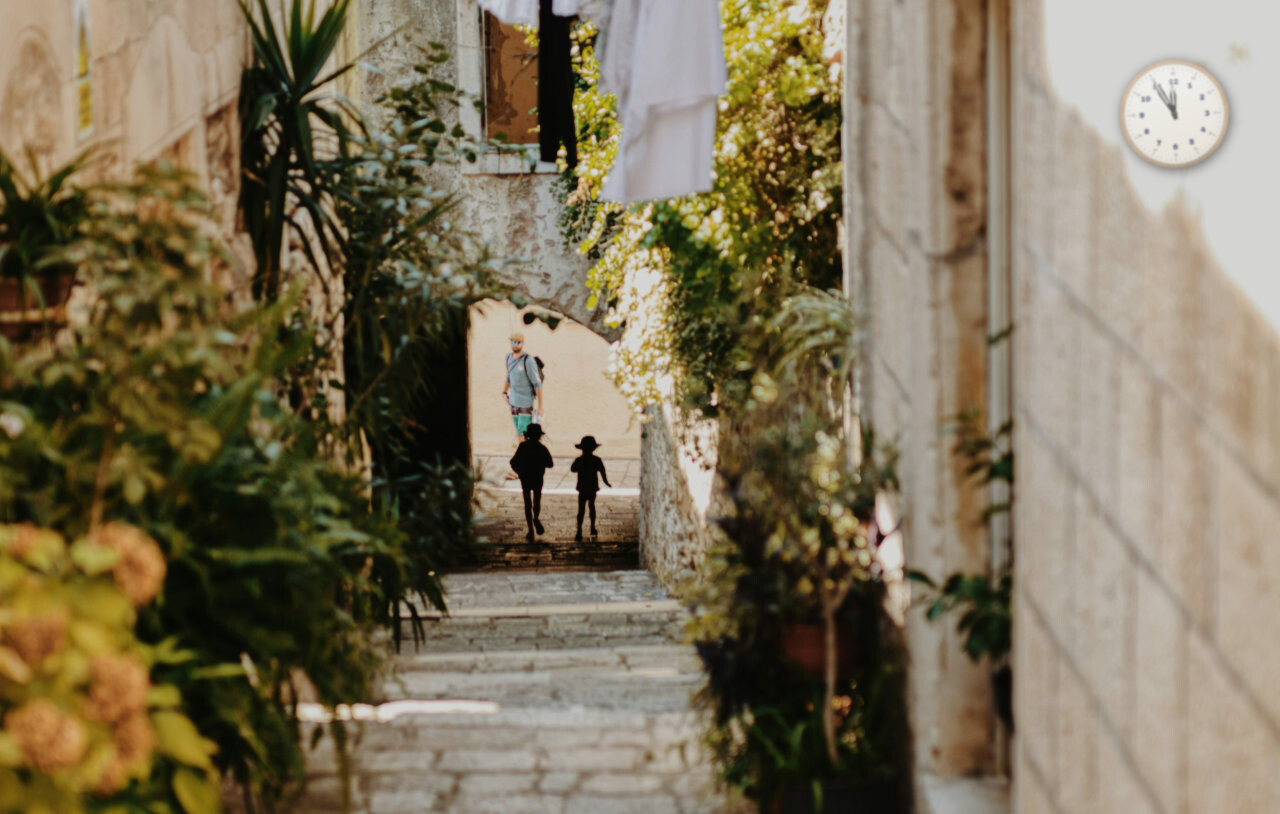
11h55
